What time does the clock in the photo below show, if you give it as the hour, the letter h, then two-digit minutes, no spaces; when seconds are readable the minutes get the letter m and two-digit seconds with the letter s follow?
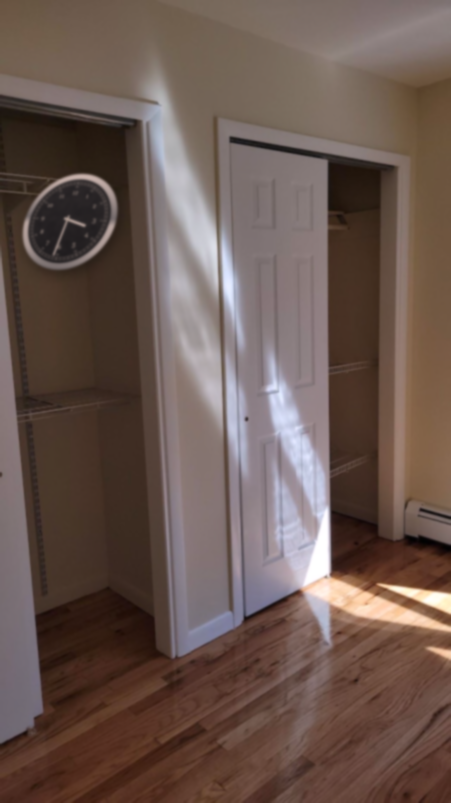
3h31
